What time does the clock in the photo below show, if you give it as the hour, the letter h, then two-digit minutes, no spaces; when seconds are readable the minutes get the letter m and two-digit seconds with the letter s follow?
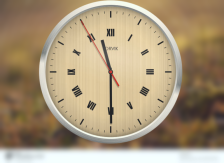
11h29m55s
